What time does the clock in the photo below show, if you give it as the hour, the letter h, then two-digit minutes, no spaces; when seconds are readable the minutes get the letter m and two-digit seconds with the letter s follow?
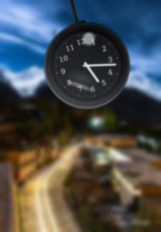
5h17
